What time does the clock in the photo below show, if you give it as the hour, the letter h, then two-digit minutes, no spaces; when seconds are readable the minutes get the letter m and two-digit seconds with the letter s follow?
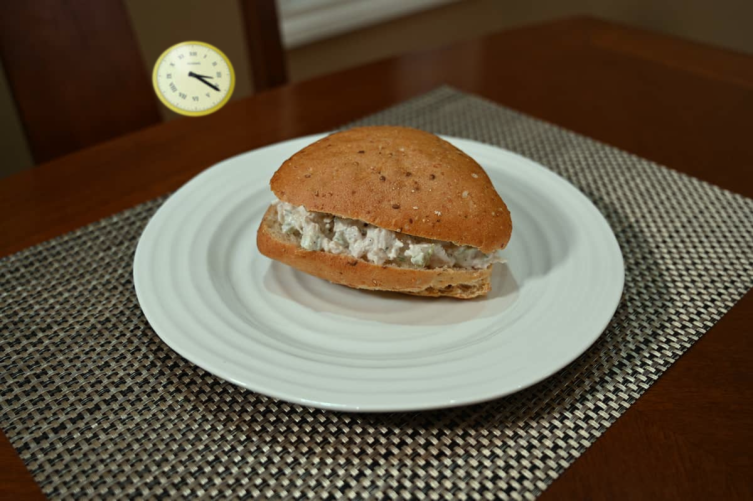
3h21
